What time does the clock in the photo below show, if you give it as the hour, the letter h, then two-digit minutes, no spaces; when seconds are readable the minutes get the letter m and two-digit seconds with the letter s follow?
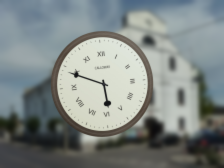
5h49
